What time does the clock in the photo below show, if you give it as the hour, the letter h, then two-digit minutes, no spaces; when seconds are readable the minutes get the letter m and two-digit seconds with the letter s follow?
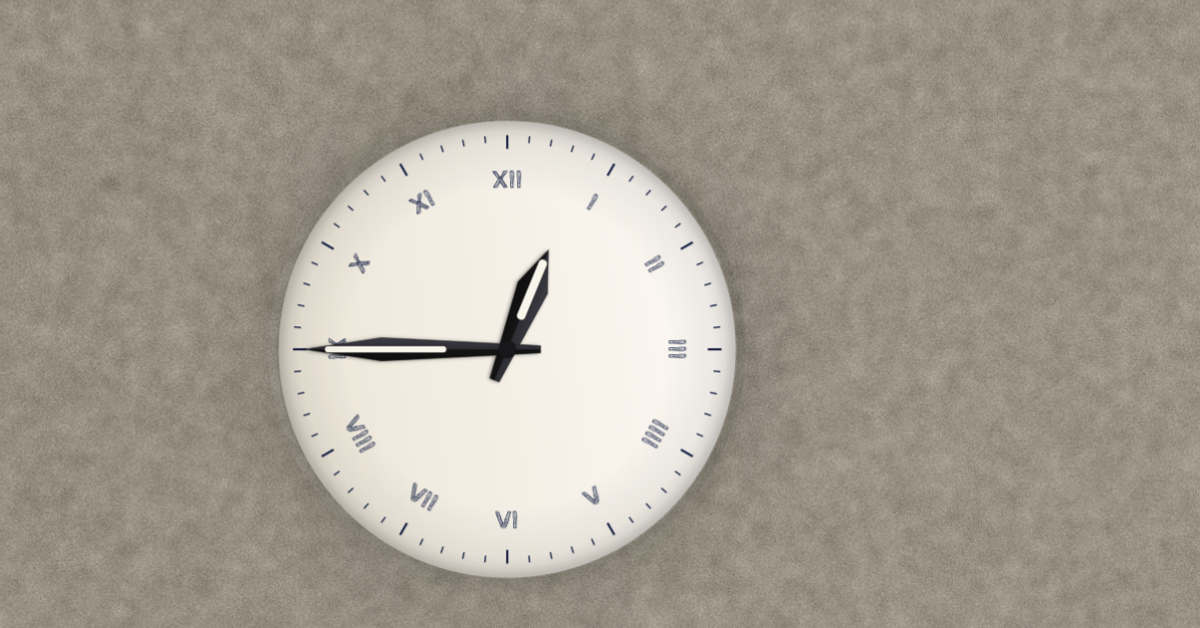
12h45
